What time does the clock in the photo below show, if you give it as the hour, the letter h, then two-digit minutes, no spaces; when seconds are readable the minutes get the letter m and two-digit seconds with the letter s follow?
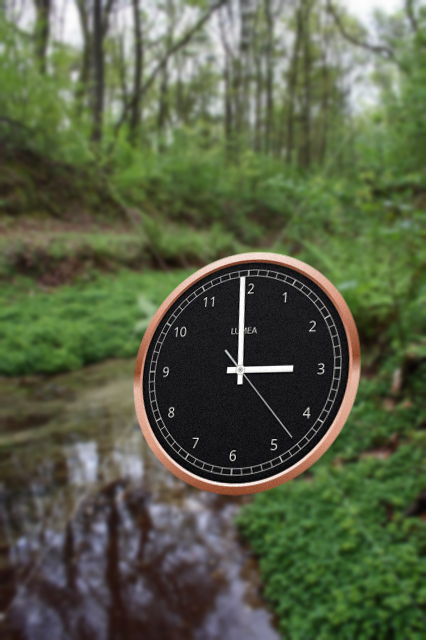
2h59m23s
